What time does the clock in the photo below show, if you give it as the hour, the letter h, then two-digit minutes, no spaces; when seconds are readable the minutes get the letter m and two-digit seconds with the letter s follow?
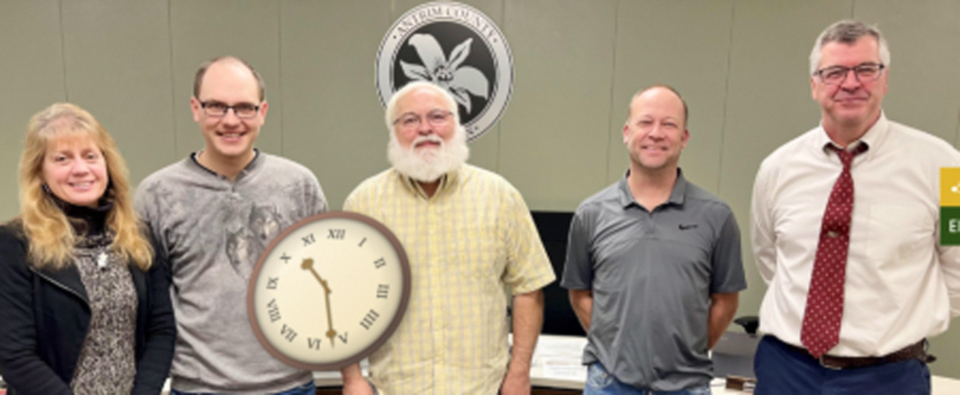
10h27
